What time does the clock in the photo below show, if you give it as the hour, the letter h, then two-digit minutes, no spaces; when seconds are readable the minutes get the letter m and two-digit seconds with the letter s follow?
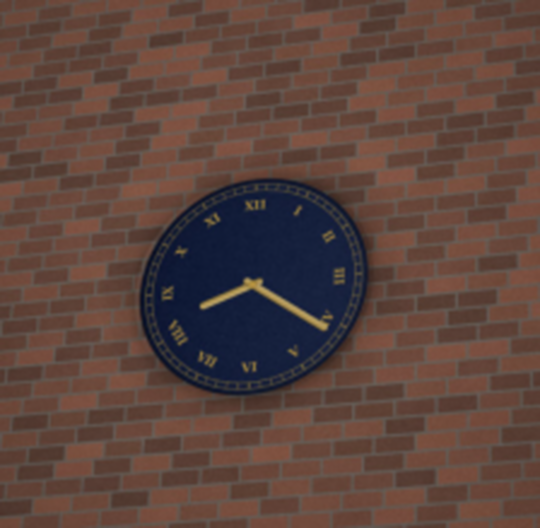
8h21
